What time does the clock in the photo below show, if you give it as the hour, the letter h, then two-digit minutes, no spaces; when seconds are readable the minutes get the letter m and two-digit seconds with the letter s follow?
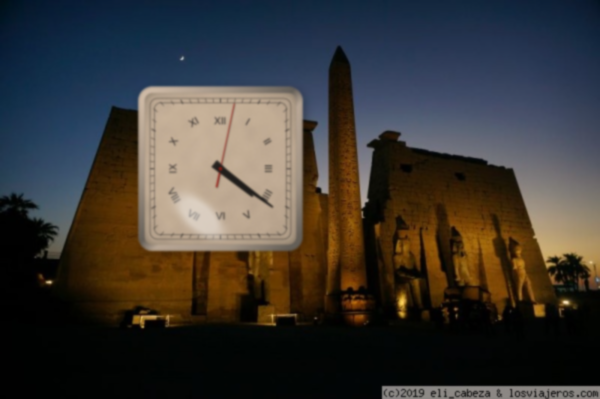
4h21m02s
